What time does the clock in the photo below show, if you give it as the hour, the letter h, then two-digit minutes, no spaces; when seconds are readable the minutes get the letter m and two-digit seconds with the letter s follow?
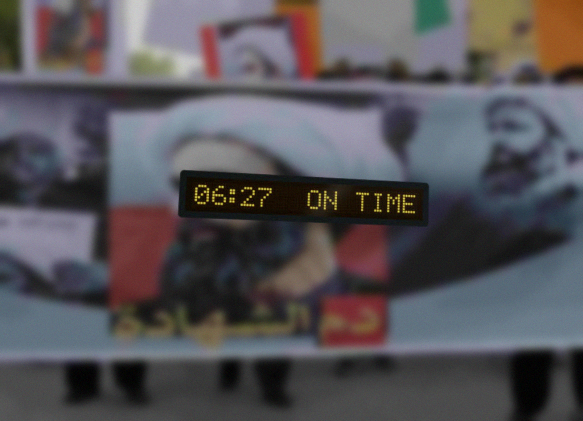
6h27
